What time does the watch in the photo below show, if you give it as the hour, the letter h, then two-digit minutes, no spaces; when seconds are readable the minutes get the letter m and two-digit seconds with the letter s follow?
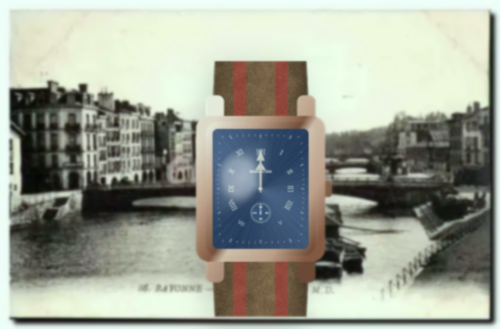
12h00
